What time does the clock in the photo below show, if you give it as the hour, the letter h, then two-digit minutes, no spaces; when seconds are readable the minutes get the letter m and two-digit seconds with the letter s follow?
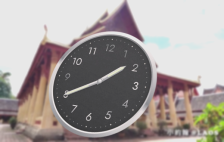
1h40
